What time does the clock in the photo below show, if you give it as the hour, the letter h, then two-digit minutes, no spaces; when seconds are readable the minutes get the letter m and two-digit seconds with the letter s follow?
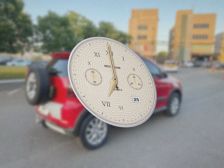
7h00
